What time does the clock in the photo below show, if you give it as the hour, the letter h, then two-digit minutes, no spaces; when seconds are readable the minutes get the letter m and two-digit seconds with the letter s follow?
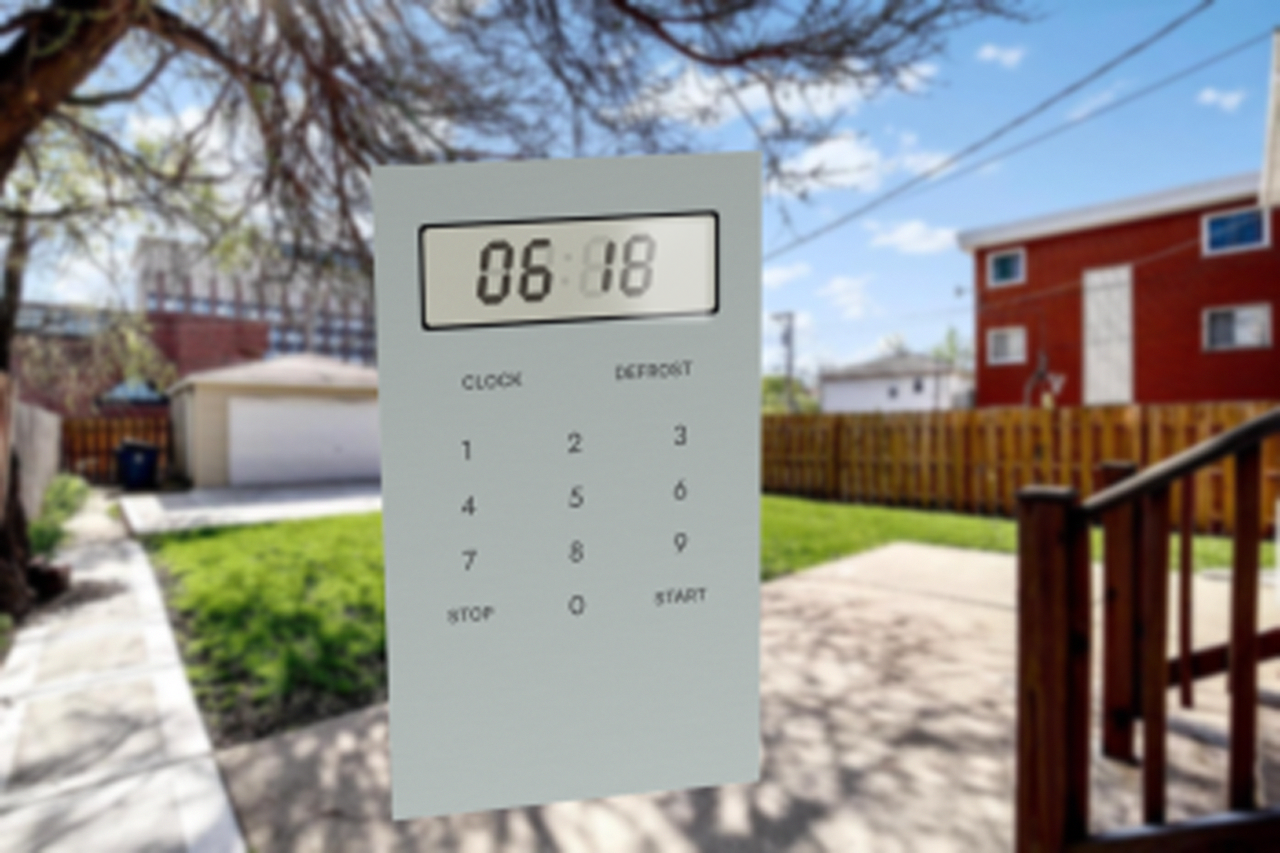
6h18
